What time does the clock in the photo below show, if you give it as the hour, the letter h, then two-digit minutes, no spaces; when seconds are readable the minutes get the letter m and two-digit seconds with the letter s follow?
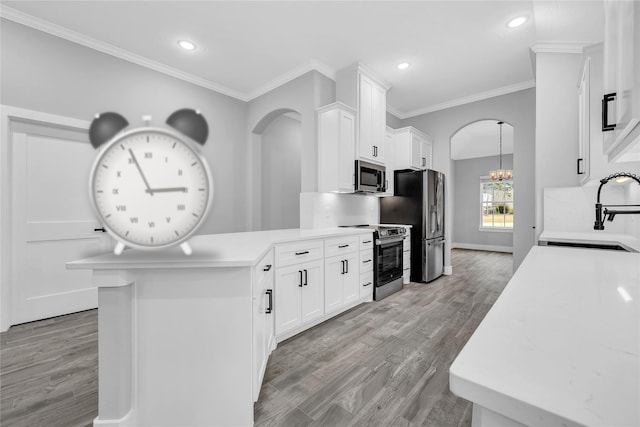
2h56
